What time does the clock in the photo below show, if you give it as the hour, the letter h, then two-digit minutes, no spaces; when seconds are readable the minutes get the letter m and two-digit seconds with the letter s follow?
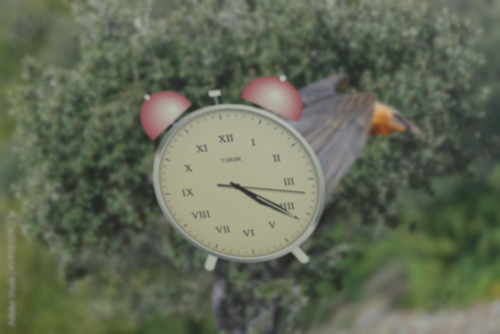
4h21m17s
